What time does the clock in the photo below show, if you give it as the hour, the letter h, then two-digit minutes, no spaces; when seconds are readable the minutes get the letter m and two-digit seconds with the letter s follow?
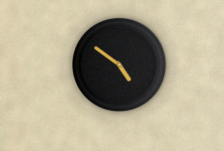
4h51
